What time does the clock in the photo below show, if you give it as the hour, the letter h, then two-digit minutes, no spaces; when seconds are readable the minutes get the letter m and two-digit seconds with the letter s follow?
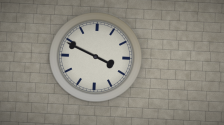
3h49
